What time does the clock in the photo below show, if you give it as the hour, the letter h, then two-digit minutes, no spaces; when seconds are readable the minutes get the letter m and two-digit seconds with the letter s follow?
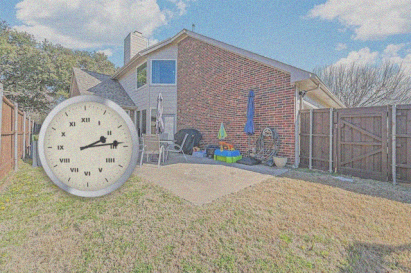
2h14
